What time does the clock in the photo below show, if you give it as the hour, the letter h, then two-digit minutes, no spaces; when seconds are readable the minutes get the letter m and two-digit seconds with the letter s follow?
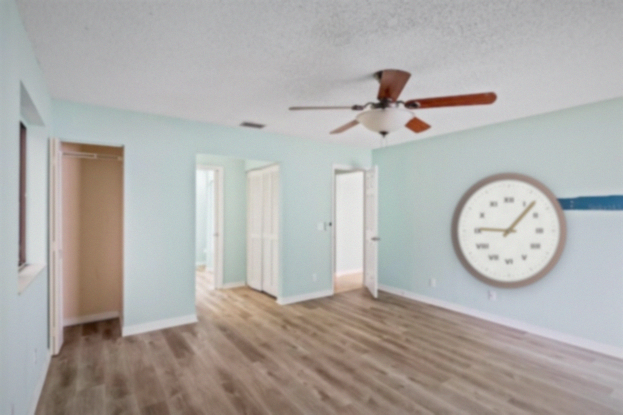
9h07
